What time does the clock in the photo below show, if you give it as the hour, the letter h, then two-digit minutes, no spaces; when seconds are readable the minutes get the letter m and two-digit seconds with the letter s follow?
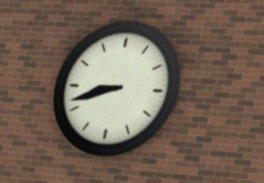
8h42
